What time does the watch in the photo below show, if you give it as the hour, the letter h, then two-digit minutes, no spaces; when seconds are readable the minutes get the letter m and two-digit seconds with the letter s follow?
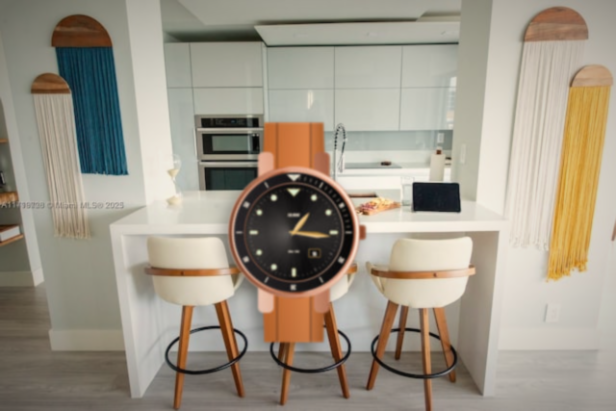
1h16
